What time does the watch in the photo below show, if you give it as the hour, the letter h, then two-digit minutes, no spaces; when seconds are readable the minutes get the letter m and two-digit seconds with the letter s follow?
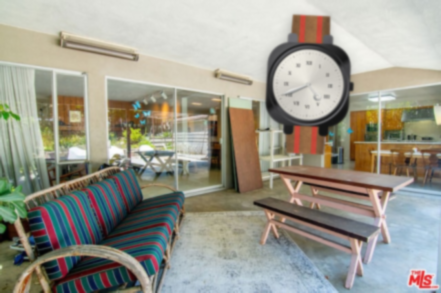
4h41
